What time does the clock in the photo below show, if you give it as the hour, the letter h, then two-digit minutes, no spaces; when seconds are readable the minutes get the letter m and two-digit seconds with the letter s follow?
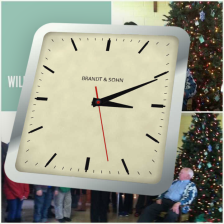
3h10m27s
